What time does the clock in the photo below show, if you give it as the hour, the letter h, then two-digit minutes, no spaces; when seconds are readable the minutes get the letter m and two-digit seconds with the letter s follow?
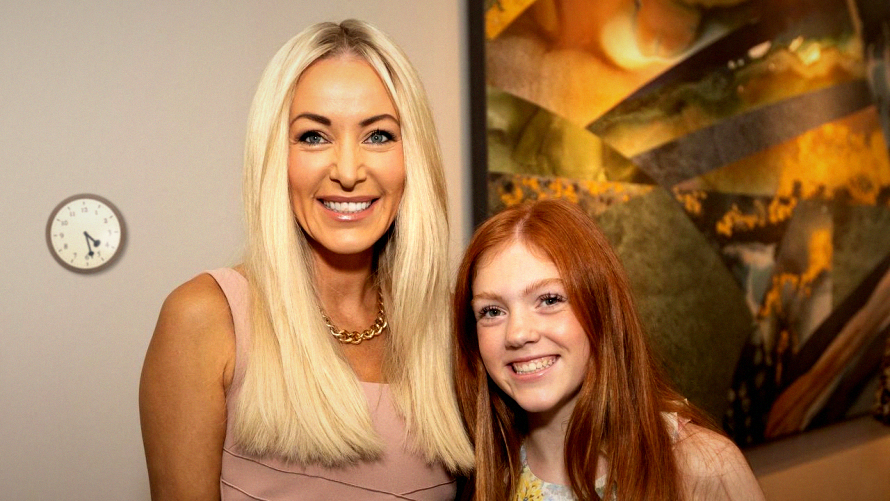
4h28
